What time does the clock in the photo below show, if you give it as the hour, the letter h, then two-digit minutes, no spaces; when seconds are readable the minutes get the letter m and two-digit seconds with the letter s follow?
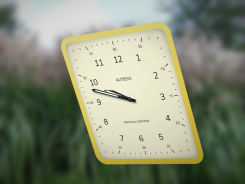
9h48
